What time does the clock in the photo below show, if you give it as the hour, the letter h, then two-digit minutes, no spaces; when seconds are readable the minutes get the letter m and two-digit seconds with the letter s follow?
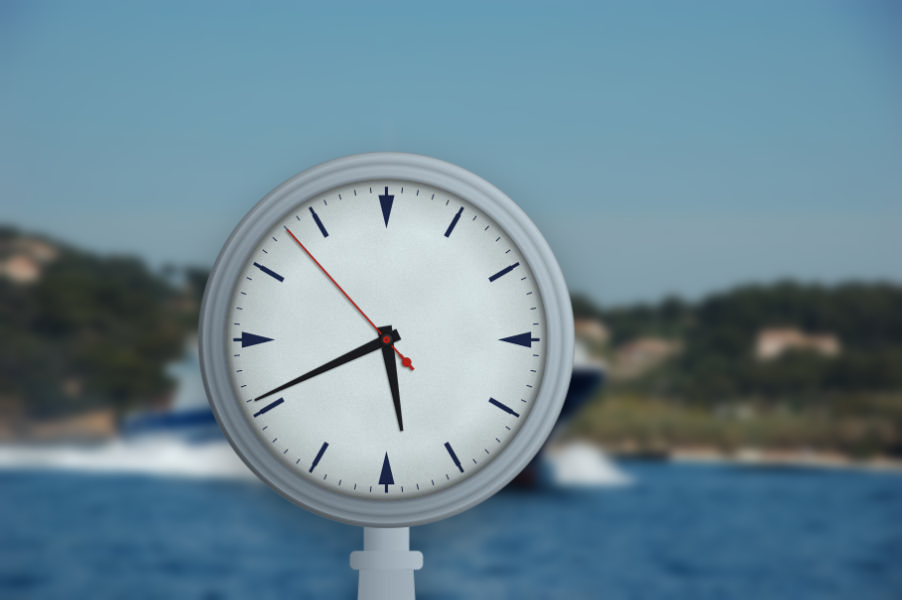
5h40m53s
